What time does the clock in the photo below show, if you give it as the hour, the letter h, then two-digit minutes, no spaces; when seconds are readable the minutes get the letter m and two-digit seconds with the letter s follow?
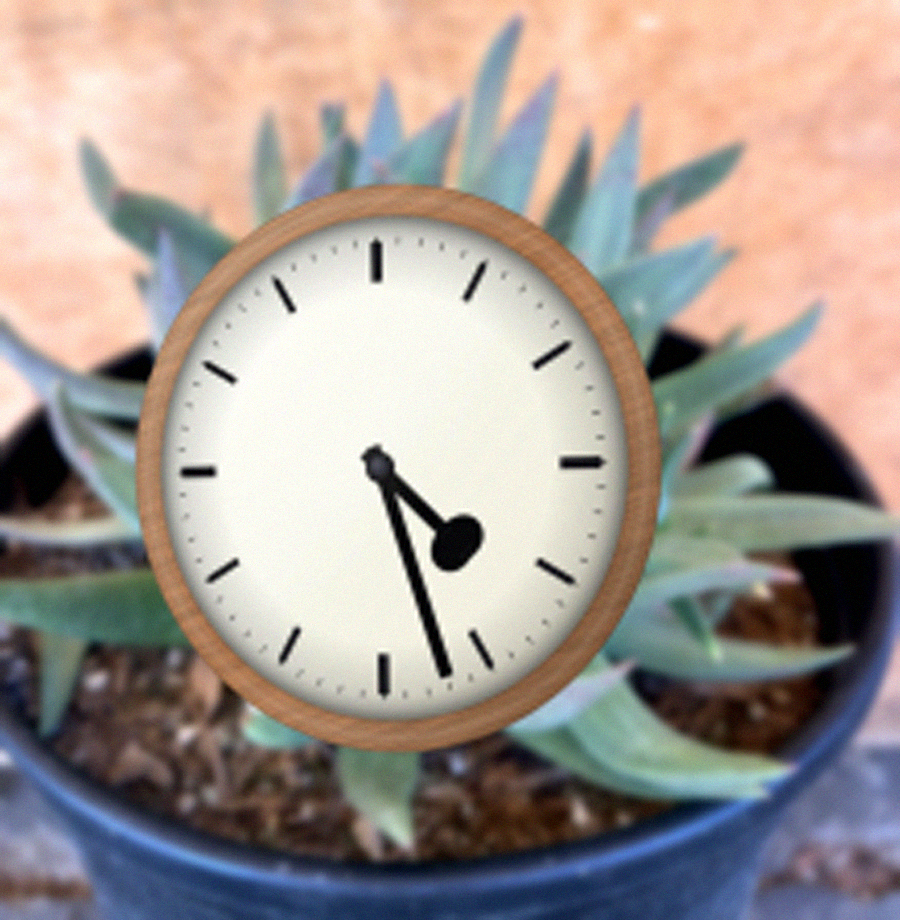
4h27
